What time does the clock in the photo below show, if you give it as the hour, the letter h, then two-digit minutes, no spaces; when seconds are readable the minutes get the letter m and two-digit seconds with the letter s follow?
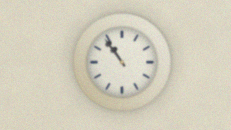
10h54
